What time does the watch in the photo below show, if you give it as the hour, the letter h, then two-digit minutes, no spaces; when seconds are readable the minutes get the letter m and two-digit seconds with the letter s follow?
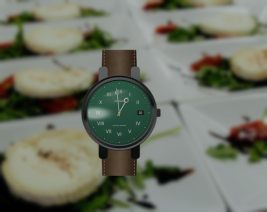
12h59
